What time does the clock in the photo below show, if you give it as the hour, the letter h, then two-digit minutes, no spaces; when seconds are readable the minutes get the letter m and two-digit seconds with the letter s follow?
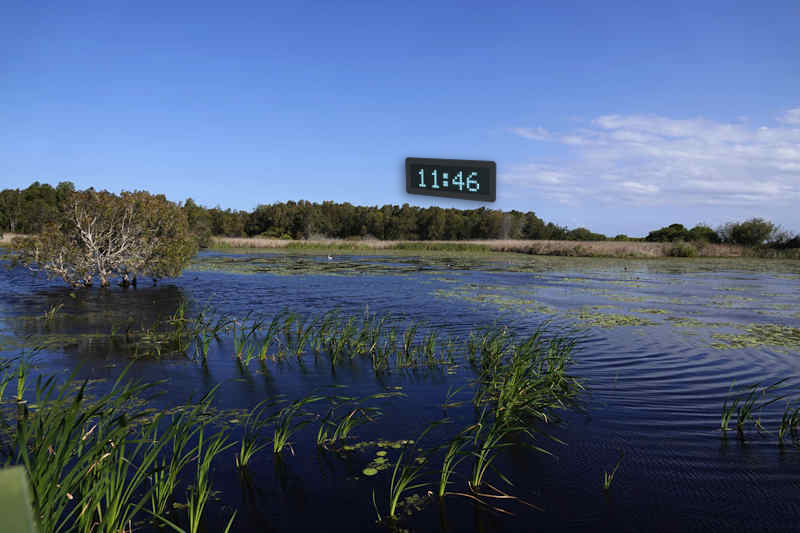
11h46
